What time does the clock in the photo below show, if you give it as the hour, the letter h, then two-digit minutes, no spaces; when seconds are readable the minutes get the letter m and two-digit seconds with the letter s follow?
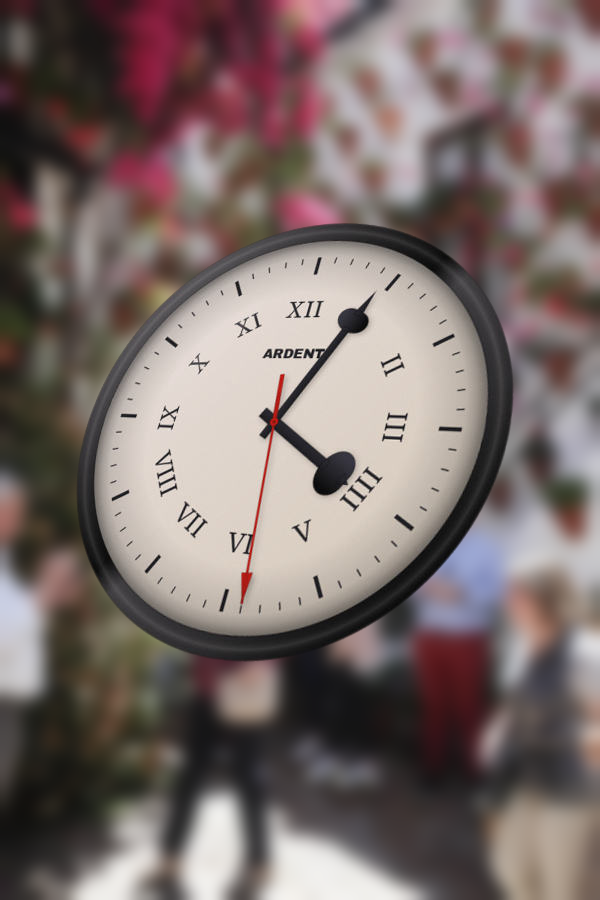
4h04m29s
